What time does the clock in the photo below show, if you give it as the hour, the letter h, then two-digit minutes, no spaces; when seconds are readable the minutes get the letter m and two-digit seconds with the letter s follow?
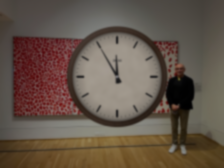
11h55
